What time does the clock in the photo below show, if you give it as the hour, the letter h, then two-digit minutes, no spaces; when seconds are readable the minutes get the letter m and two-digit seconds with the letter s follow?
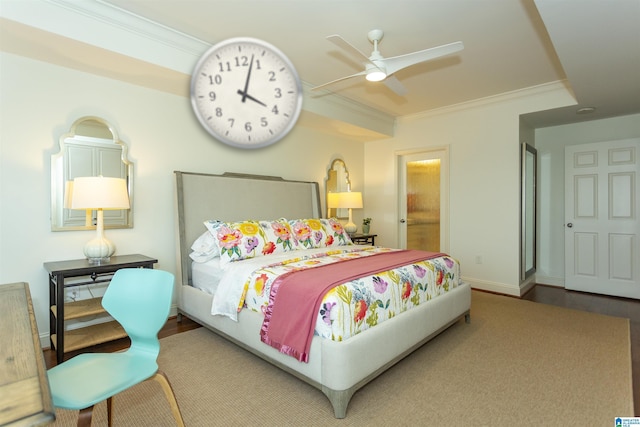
4h03
